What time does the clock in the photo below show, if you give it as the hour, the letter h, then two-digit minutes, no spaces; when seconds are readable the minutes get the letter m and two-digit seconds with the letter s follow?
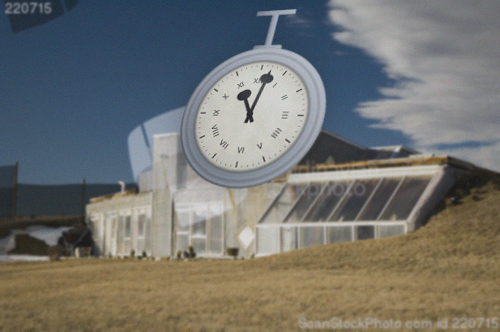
11h02
